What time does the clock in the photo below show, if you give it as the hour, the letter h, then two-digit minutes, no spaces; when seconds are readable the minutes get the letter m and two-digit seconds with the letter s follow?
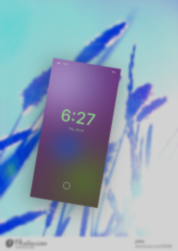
6h27
